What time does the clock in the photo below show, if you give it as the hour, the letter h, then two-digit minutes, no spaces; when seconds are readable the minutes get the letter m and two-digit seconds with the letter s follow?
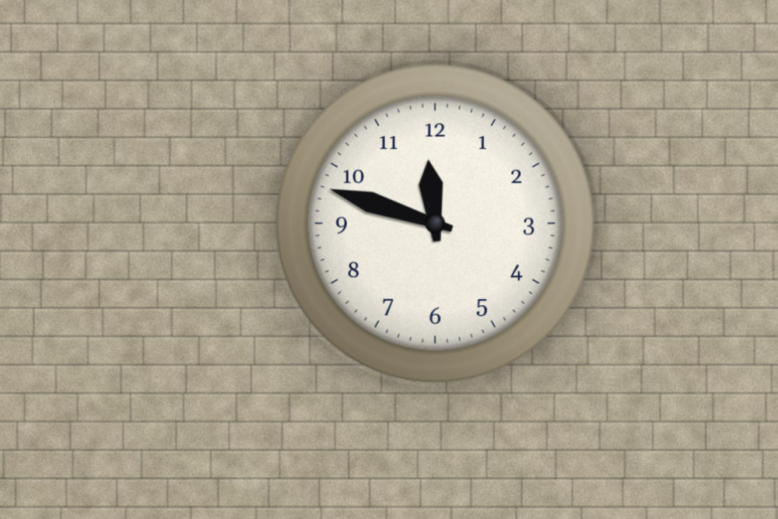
11h48
